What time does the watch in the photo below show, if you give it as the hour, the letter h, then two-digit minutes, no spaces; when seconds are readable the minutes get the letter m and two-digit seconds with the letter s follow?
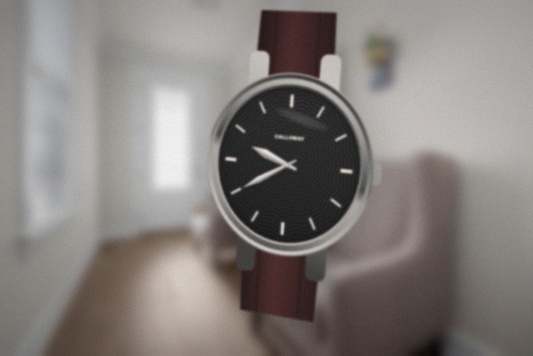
9h40
